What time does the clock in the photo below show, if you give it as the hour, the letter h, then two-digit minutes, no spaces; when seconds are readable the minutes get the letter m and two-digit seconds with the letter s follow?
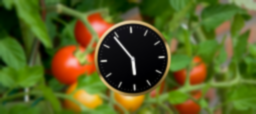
5h54
